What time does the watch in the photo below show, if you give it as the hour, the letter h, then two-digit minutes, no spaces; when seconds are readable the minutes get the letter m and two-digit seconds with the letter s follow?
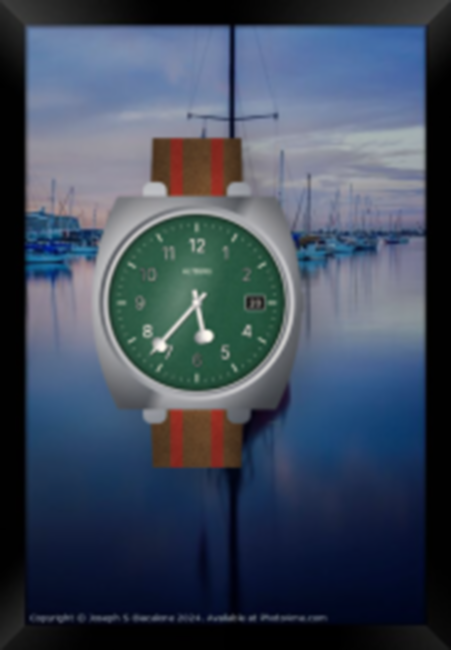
5h37
